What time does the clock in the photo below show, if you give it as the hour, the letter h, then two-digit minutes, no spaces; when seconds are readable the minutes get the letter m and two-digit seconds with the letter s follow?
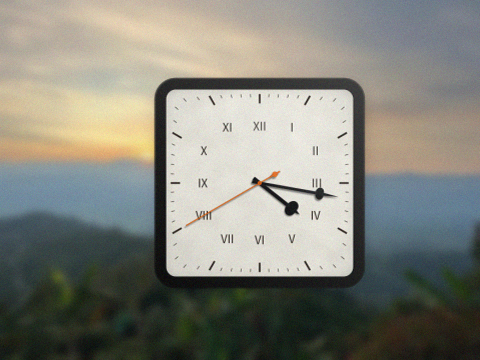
4h16m40s
